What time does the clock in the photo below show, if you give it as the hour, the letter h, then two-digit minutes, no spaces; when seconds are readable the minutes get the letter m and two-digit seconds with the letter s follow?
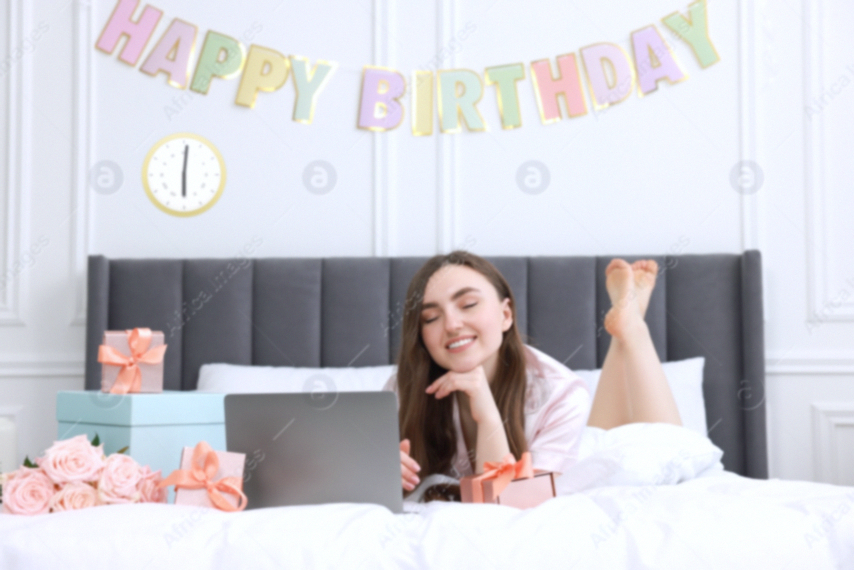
6h01
